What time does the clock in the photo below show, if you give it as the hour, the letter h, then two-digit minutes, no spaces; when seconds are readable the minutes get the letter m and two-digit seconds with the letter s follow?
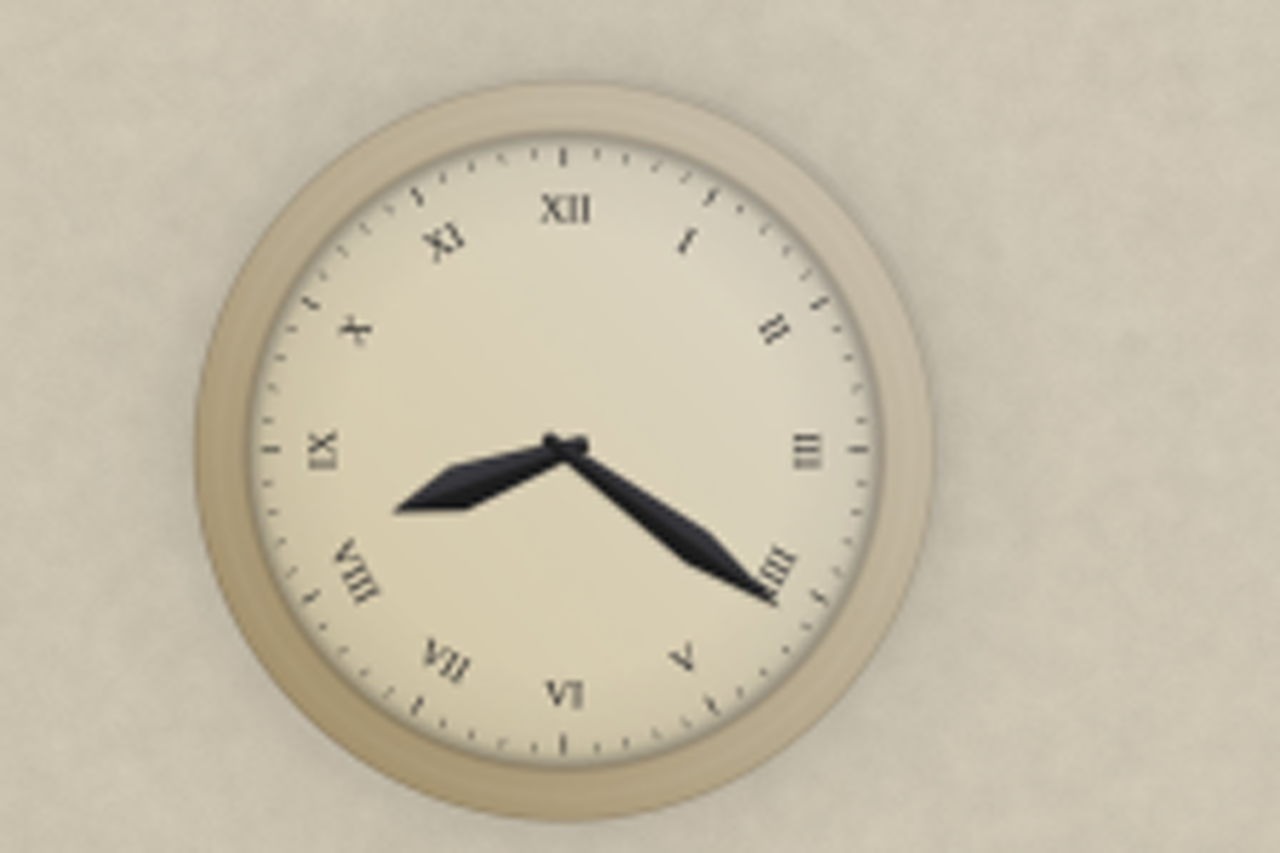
8h21
